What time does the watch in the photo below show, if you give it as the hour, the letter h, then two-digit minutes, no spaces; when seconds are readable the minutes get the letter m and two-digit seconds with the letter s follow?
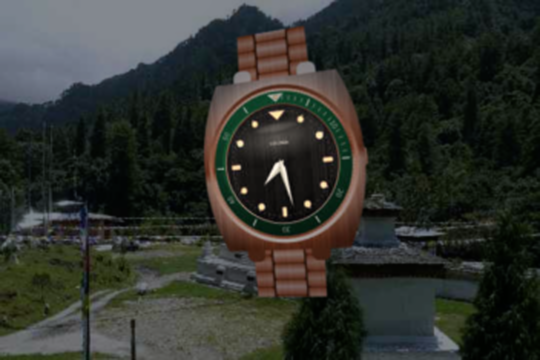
7h28
